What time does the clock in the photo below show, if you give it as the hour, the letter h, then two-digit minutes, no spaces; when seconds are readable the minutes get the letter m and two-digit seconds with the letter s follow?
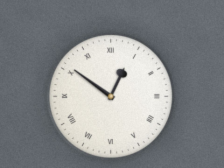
12h51
